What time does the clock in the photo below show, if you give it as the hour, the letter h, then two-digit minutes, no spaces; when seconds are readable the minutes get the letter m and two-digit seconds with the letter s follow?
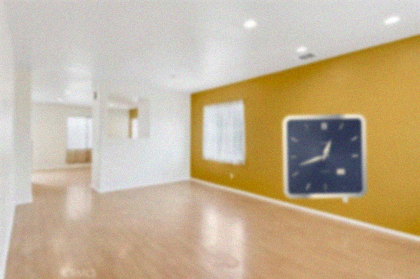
12h42
